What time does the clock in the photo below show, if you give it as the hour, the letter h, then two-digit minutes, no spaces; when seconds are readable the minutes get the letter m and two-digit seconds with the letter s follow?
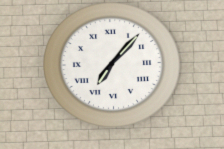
7h07
